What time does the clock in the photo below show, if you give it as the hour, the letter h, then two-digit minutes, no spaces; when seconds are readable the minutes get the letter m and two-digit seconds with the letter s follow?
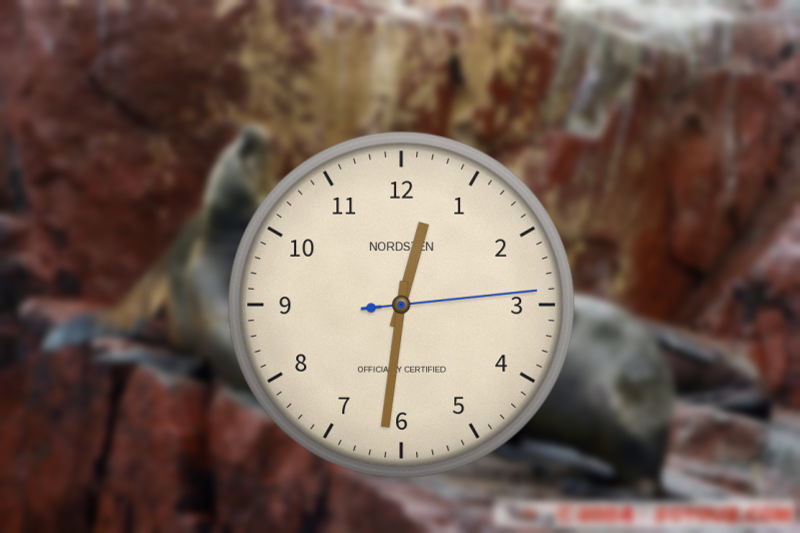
12h31m14s
